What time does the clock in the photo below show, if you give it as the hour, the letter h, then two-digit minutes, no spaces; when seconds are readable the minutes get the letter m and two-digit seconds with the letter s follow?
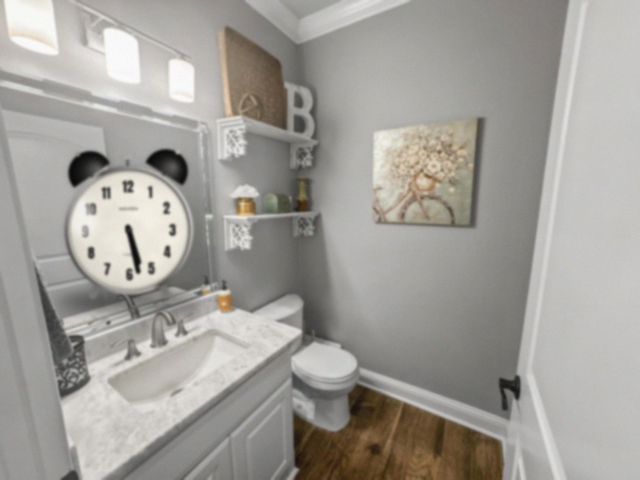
5h28
